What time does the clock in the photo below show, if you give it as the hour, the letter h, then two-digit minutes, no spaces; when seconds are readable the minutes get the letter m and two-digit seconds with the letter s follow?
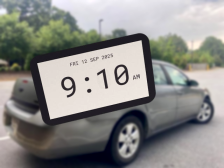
9h10
